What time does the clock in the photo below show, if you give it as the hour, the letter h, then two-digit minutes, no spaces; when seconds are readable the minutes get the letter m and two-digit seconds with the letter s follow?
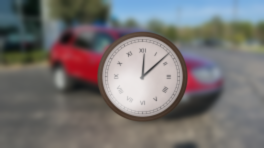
12h08
